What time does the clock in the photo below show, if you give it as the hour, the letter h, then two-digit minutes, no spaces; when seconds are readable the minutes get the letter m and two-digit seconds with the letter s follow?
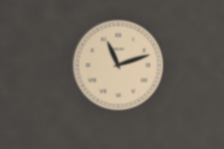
11h12
